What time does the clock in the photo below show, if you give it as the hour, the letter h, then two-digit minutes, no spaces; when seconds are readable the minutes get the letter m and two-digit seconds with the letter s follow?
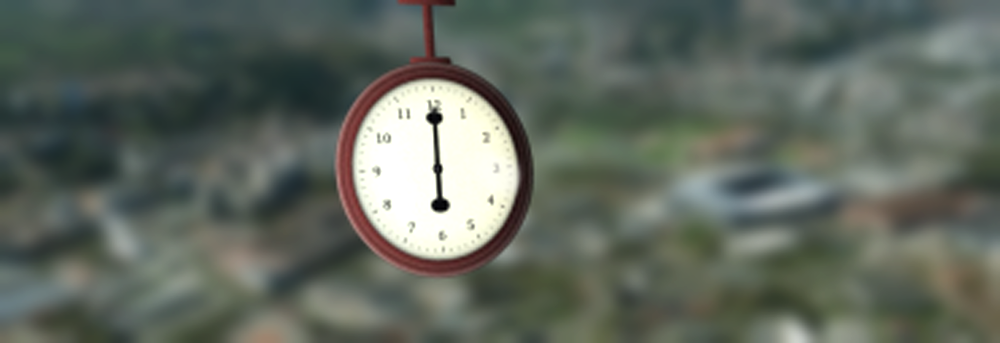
6h00
